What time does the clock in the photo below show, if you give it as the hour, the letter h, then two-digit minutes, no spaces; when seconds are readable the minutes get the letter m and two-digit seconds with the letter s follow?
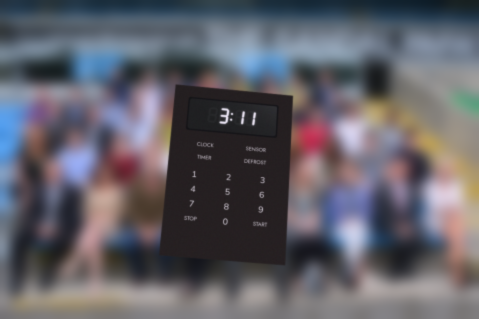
3h11
